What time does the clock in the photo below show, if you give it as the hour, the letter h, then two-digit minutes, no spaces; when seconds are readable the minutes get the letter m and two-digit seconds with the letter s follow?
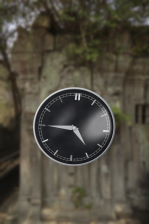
4h45
